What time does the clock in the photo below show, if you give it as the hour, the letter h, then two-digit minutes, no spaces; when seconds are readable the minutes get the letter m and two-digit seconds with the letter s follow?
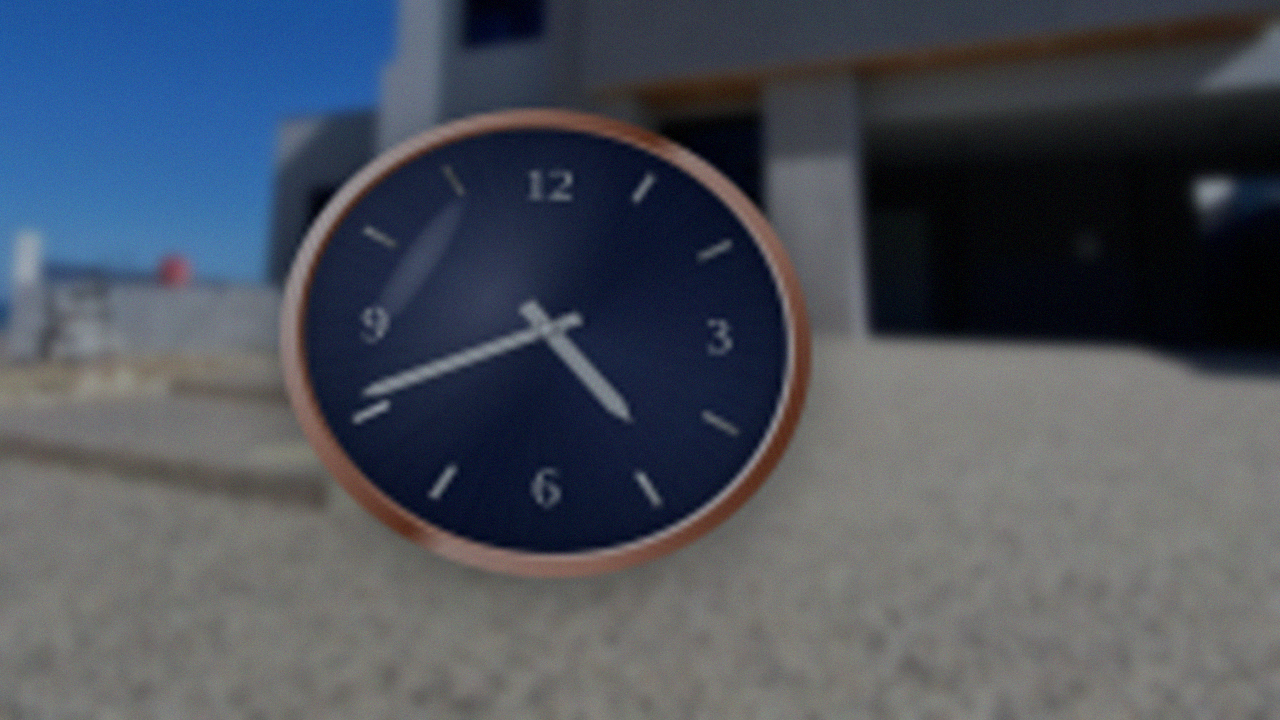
4h41
